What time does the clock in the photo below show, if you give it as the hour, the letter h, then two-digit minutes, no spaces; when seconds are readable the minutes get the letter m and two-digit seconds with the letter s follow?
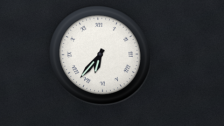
6h37
